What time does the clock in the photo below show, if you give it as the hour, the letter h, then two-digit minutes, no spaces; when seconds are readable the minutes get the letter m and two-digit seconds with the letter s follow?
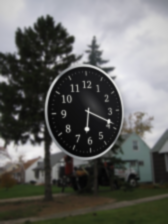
6h19
